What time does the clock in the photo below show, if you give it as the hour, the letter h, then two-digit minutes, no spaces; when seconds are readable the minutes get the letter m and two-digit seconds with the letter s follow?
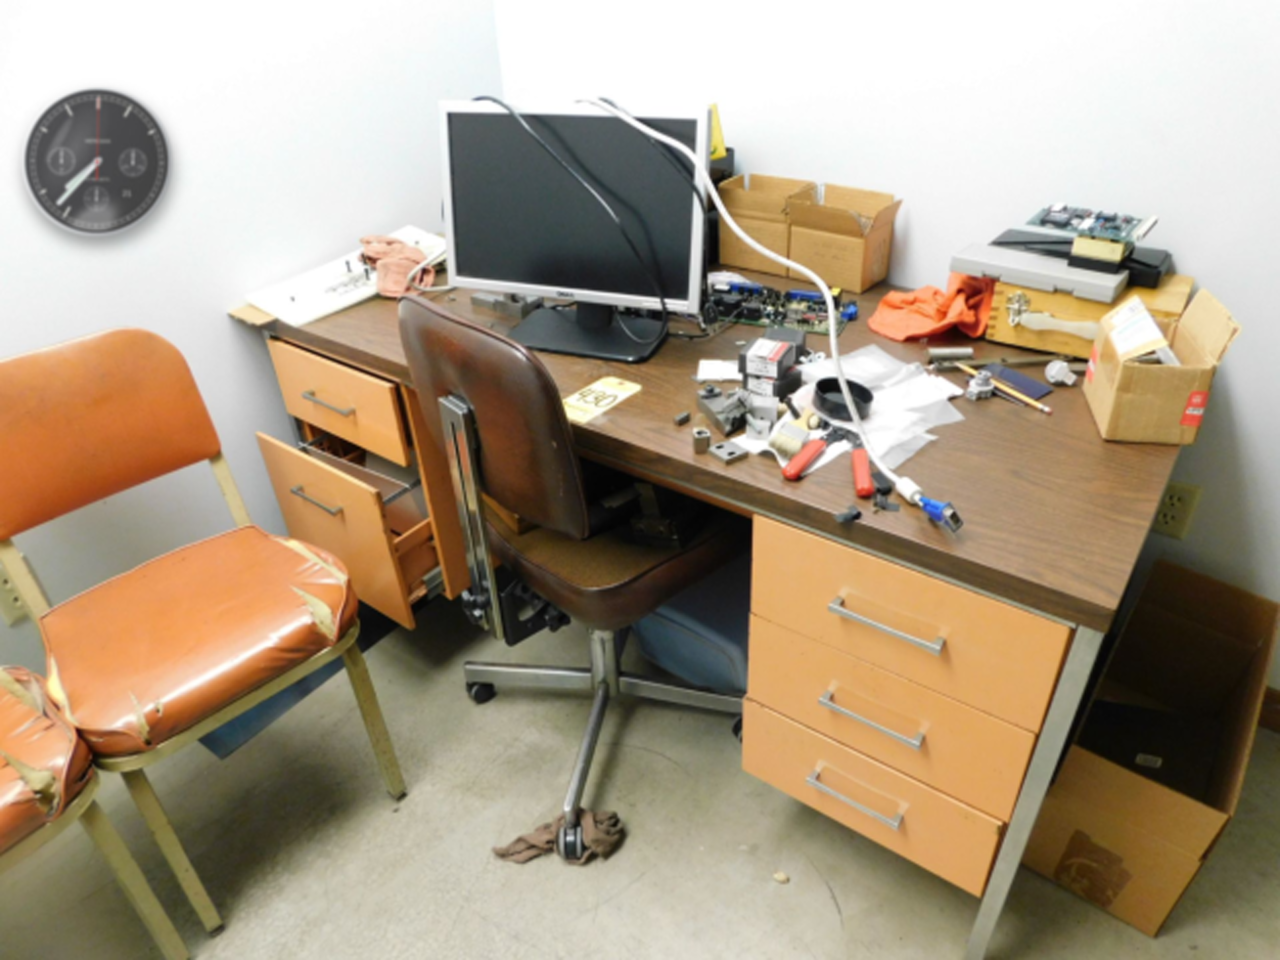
7h37
